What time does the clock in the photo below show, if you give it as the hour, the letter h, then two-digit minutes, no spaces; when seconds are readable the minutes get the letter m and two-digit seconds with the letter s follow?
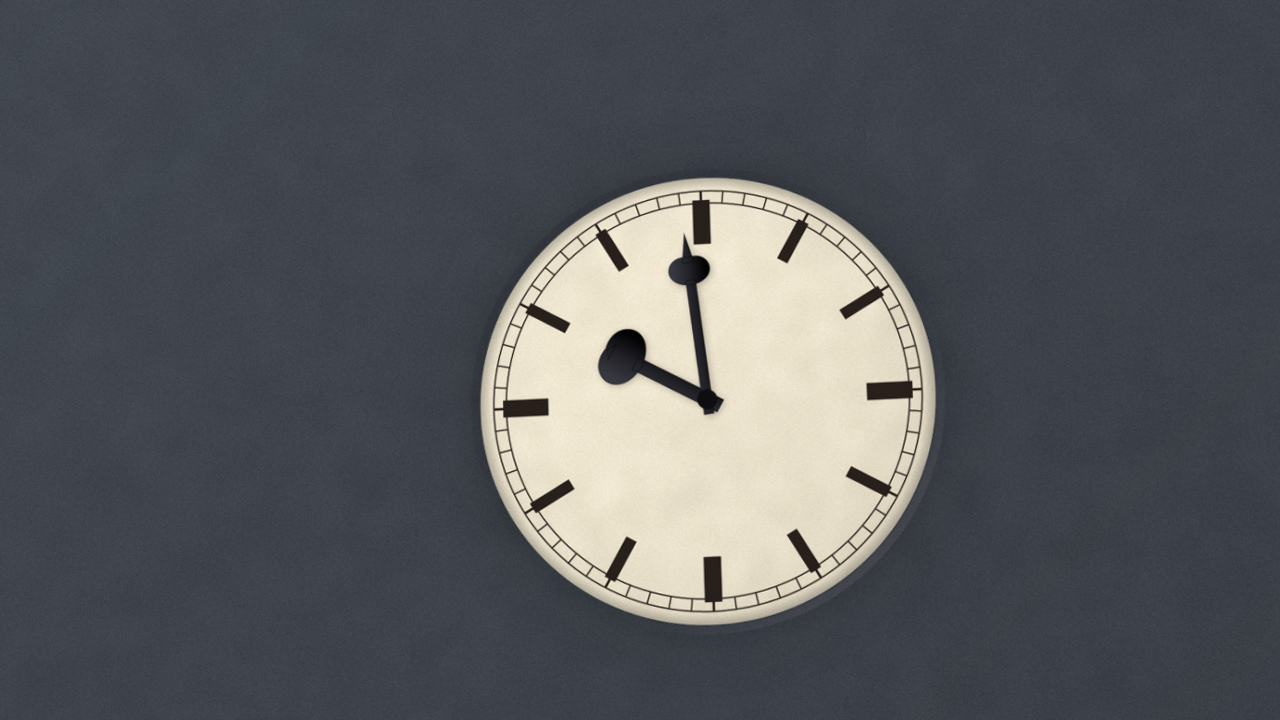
9h59
